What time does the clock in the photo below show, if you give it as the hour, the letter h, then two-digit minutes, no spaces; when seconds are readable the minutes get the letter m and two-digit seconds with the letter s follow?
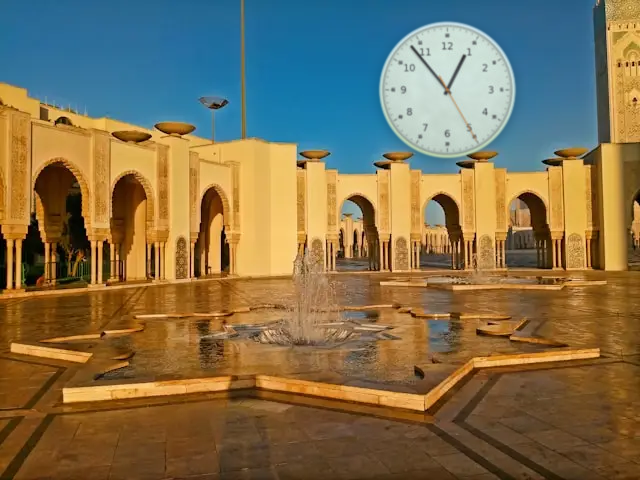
12h53m25s
